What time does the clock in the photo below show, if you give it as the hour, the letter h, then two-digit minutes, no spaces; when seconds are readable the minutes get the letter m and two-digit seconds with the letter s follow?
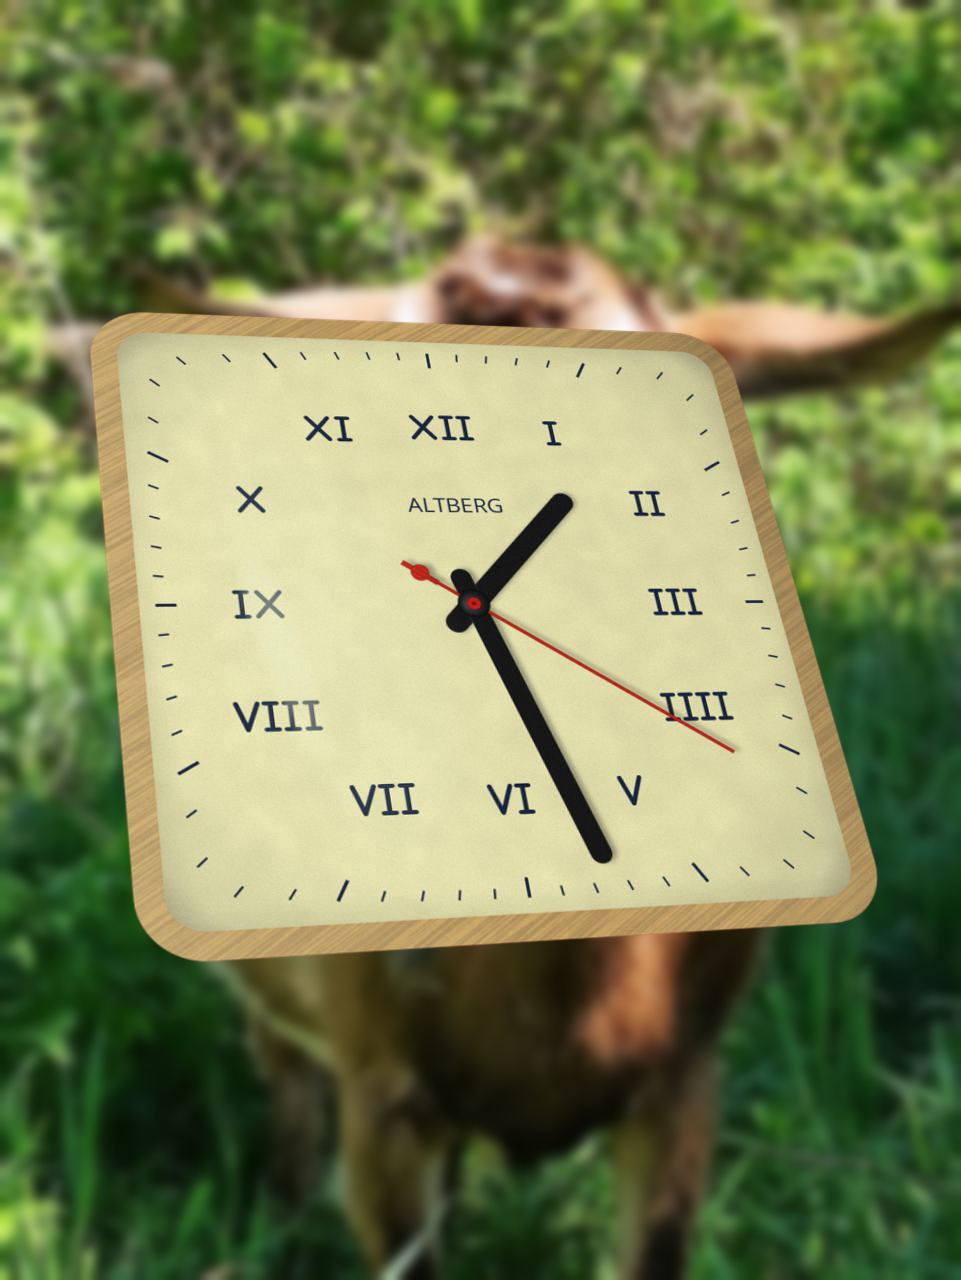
1h27m21s
